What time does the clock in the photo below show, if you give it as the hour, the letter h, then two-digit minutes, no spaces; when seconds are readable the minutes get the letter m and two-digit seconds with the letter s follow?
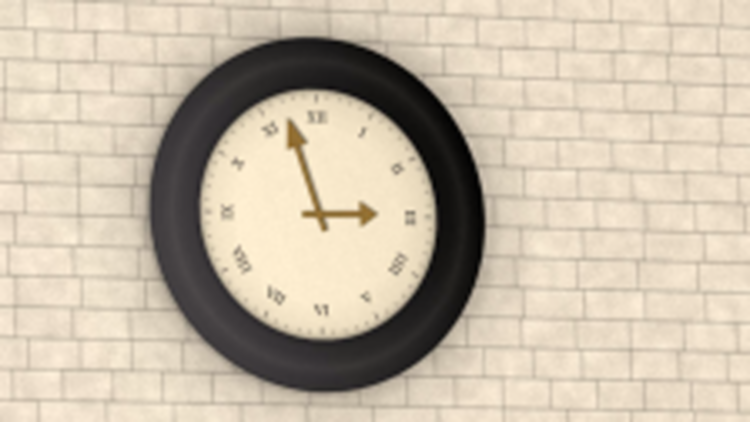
2h57
